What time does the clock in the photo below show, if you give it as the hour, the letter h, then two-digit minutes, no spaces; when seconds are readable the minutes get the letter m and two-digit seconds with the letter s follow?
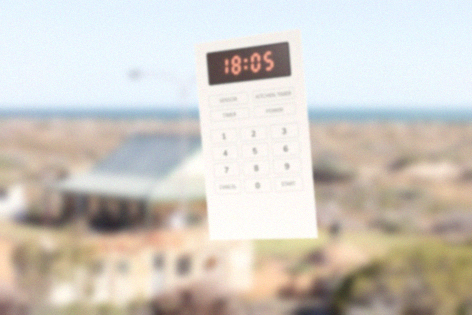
18h05
